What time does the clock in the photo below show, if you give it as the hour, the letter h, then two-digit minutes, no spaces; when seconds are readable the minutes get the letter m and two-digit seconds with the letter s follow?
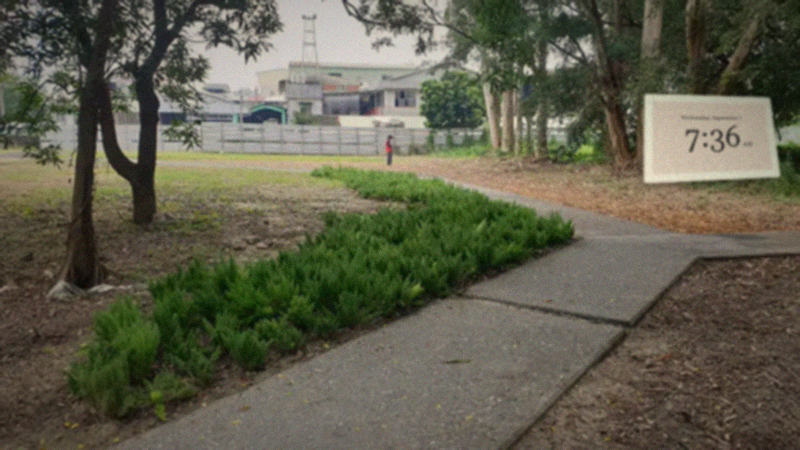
7h36
